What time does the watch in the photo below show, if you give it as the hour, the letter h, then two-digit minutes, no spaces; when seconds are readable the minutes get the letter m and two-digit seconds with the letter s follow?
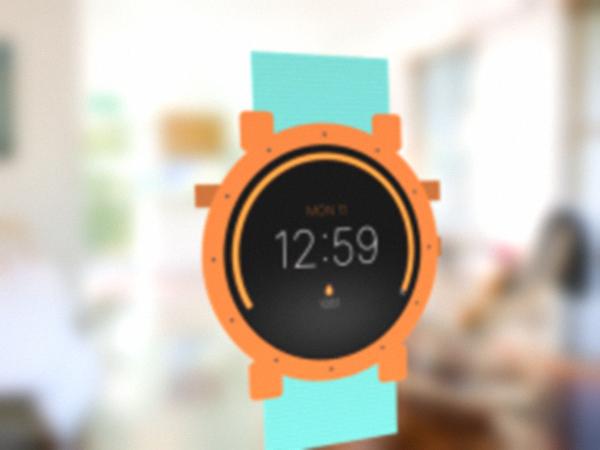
12h59
